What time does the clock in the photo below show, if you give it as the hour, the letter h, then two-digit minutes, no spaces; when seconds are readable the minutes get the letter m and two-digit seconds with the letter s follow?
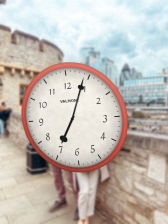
7h04
